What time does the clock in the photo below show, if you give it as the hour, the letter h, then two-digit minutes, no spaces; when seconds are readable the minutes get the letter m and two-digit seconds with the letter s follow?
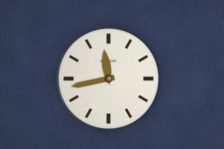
11h43
